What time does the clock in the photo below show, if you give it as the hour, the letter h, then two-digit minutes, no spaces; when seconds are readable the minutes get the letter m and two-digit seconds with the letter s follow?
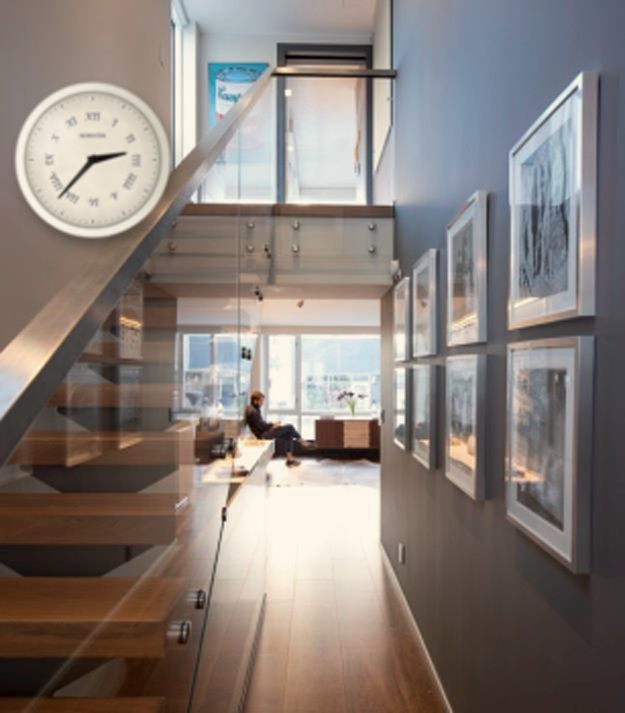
2h37
